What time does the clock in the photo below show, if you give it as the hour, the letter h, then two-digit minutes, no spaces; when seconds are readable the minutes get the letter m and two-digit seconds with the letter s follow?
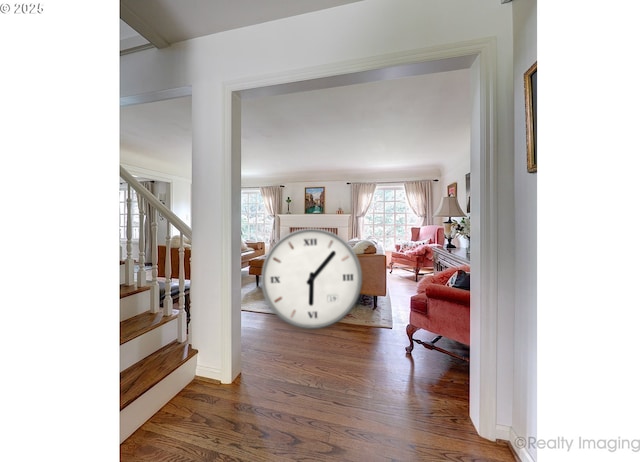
6h07
